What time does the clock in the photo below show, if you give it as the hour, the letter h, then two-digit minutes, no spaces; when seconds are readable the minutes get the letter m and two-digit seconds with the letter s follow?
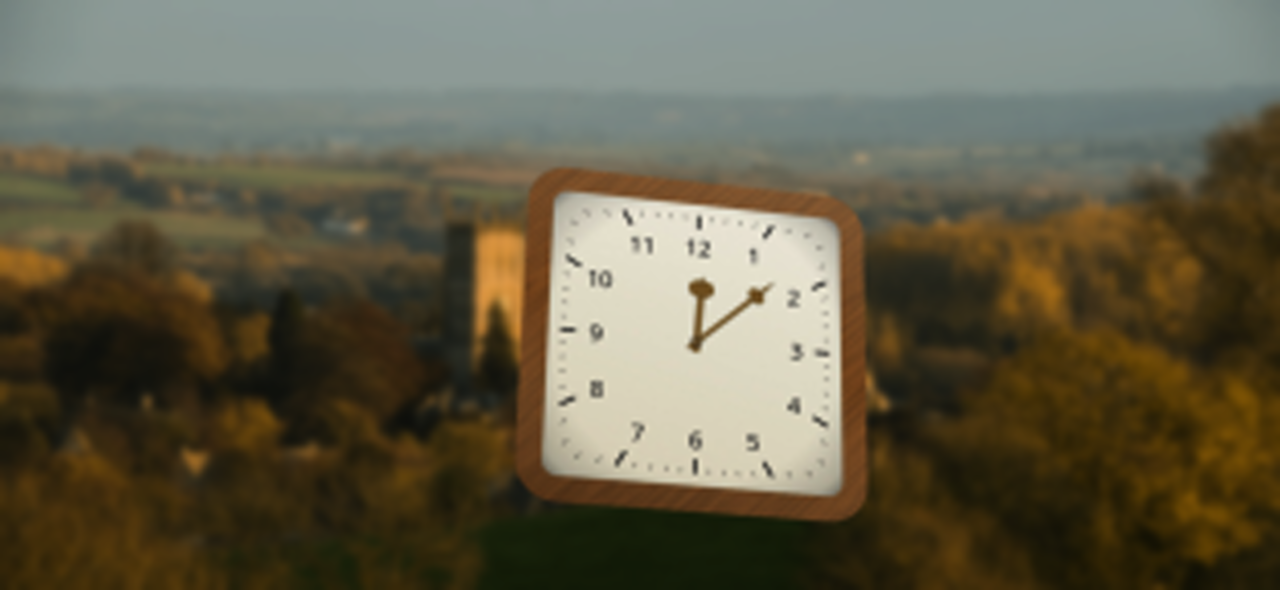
12h08
